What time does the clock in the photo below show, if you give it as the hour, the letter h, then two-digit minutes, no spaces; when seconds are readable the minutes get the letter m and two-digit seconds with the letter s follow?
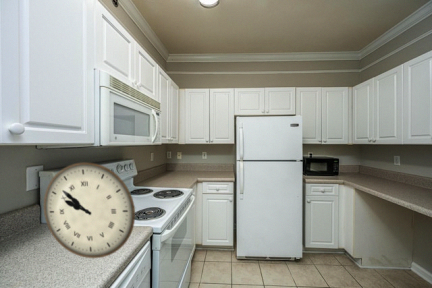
9h52
